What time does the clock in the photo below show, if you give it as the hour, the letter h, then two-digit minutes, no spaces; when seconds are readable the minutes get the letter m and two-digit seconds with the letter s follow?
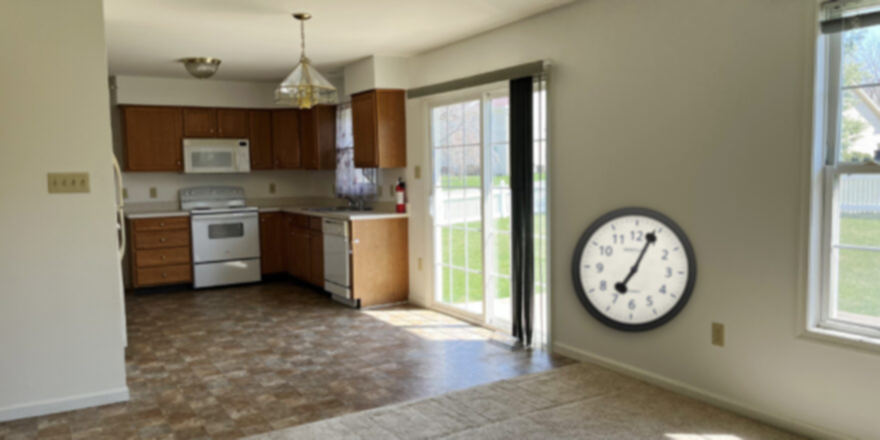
7h04
